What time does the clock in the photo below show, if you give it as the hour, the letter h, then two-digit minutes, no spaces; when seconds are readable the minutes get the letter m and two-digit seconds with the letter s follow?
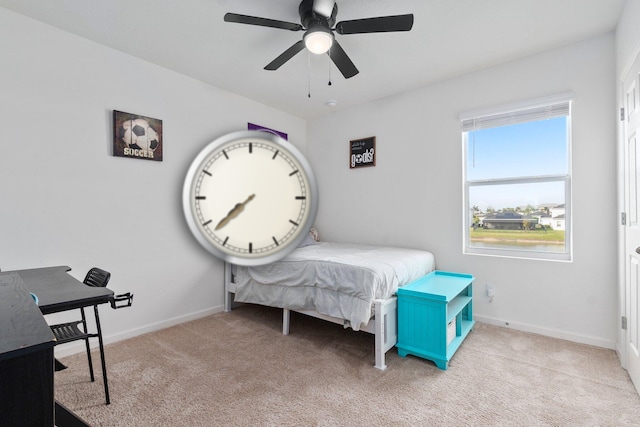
7h38
